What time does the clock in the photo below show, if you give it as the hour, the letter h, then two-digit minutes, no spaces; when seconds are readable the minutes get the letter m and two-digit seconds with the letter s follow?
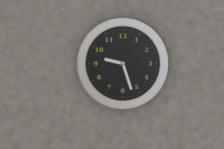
9h27
